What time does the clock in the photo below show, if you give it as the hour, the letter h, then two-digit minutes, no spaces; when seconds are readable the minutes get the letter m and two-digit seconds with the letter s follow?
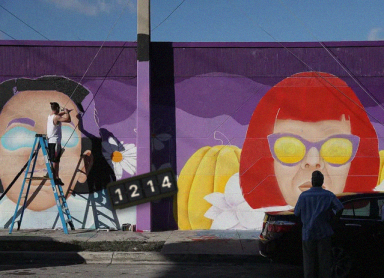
12h14
